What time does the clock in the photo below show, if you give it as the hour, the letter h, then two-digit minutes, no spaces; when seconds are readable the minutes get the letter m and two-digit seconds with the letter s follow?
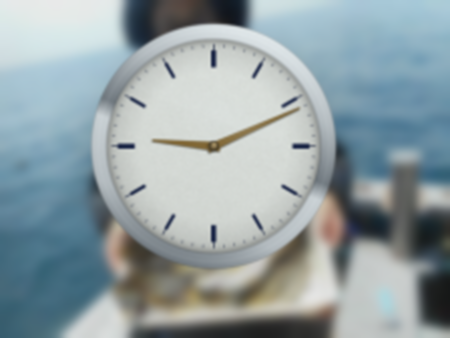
9h11
